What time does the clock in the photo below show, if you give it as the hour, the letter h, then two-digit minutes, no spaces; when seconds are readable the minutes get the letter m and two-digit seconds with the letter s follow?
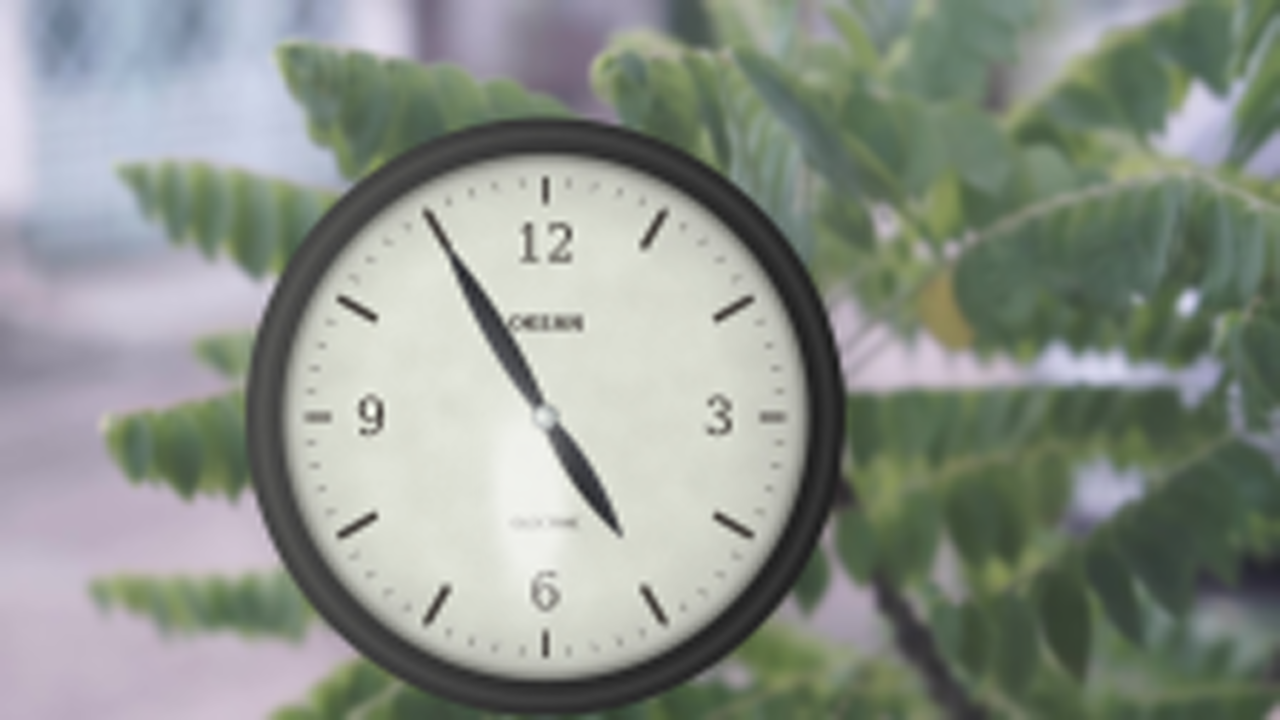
4h55
